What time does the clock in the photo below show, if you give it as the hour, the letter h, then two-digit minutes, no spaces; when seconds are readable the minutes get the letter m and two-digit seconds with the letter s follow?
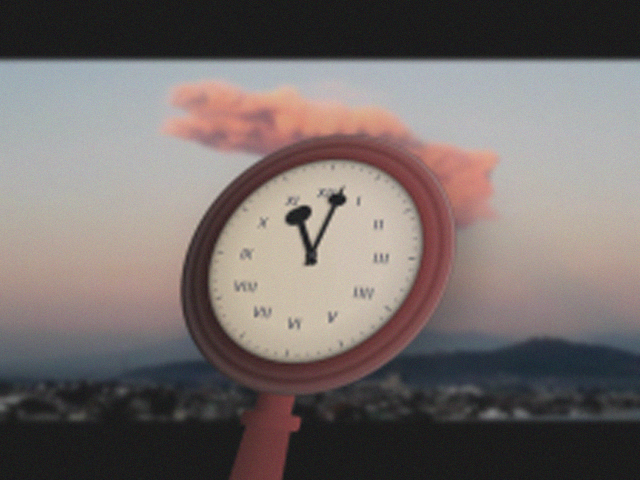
11h02
